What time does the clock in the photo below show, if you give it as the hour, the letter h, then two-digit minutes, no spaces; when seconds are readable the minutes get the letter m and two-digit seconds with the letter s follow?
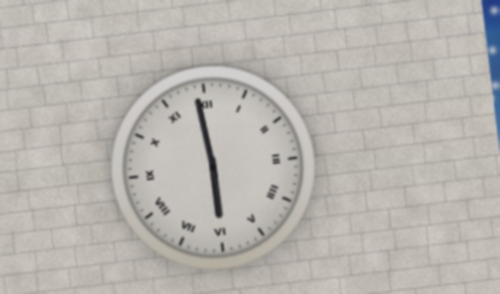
5h59
